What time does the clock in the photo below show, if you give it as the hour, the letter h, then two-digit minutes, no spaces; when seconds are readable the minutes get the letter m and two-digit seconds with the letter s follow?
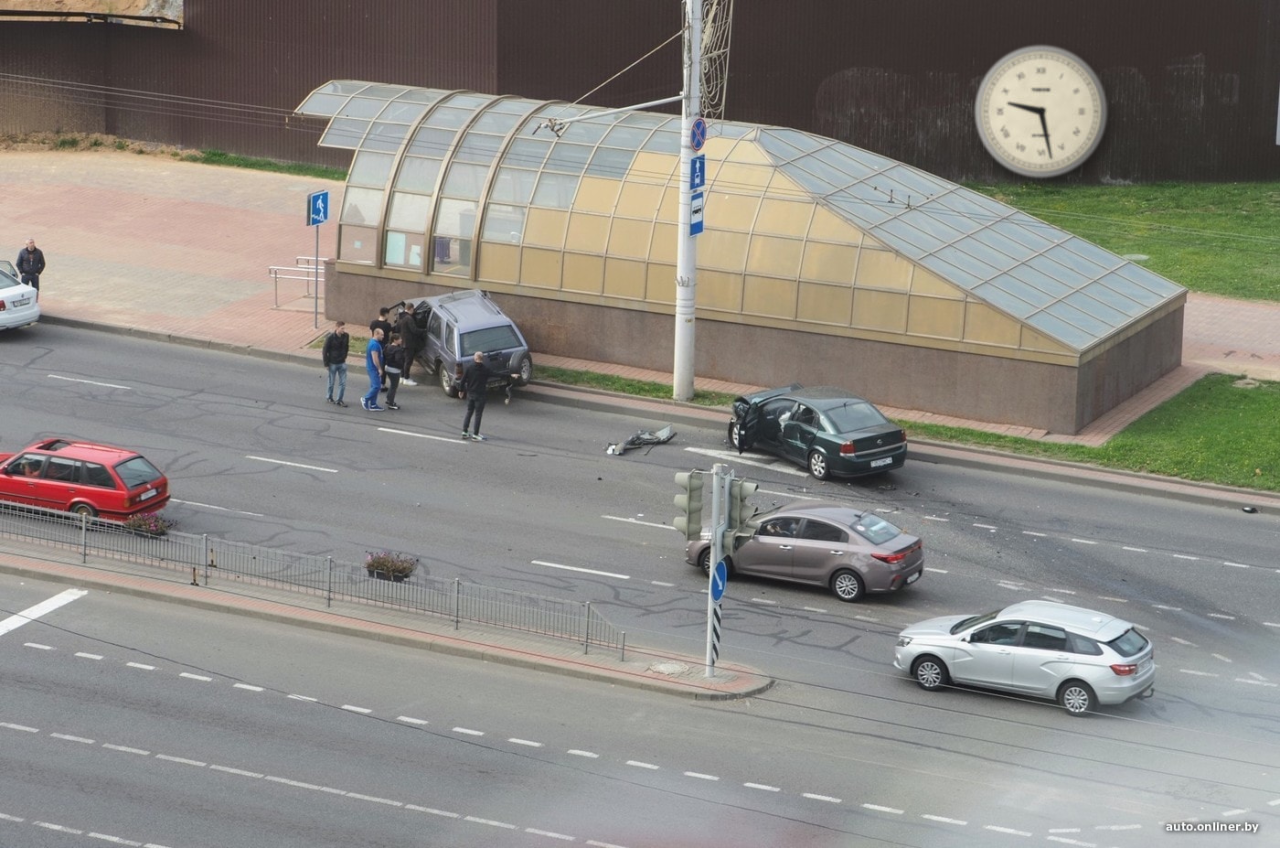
9h28
